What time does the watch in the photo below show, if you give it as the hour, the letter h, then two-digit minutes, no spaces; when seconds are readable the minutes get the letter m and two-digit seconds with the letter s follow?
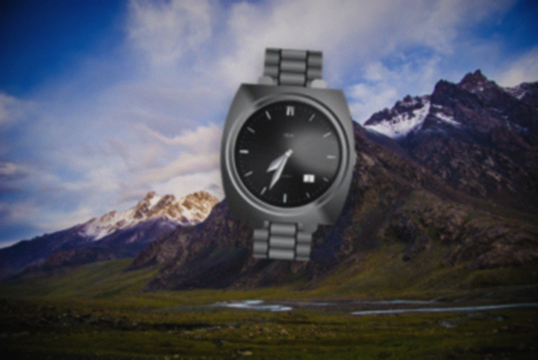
7h34
